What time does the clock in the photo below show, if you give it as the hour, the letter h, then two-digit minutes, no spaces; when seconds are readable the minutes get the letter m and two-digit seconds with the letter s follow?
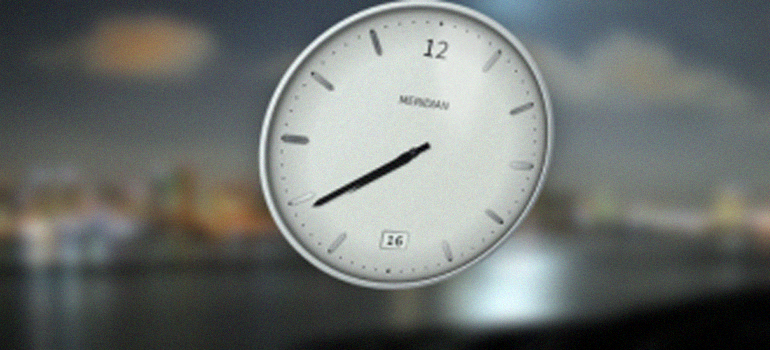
7h39
